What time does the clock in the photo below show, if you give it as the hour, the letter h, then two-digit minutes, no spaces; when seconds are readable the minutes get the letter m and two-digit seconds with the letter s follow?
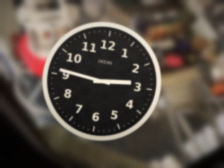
2h46
